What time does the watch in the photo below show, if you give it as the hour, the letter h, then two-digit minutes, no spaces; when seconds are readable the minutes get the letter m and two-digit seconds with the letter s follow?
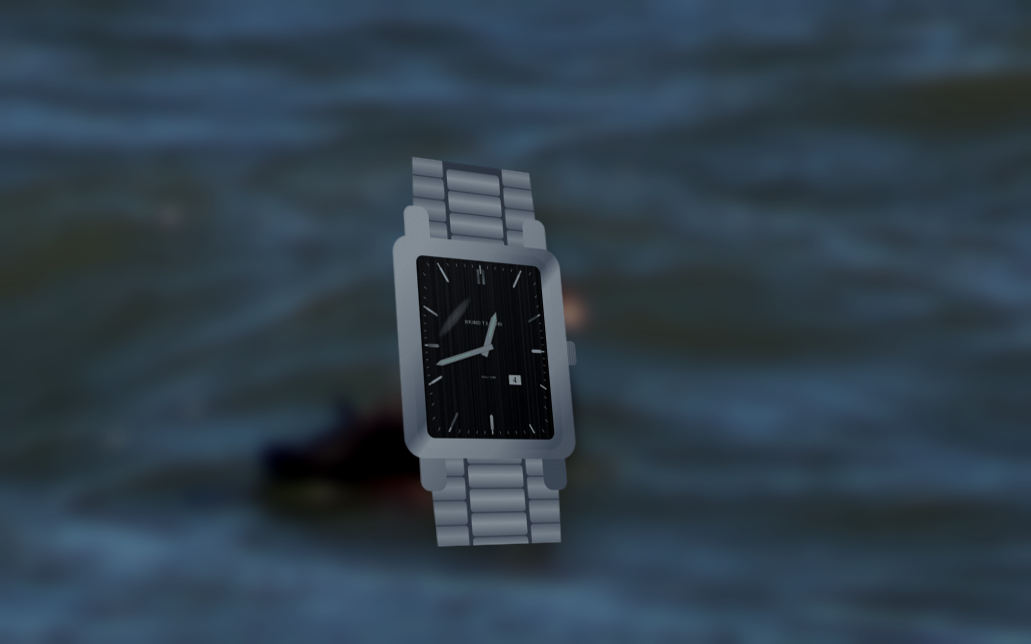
12h42
